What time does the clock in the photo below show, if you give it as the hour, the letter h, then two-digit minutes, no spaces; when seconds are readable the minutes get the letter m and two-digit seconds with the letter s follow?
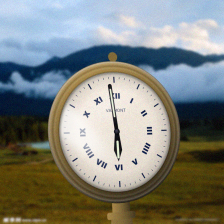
5h59
